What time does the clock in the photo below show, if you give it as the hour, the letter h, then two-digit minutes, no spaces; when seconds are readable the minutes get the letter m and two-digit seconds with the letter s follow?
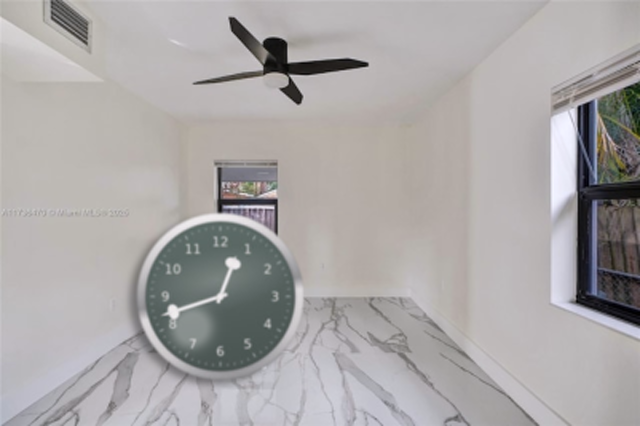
12h42
